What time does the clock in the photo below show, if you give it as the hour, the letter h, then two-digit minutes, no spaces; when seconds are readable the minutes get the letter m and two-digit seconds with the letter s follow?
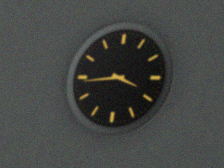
3h44
